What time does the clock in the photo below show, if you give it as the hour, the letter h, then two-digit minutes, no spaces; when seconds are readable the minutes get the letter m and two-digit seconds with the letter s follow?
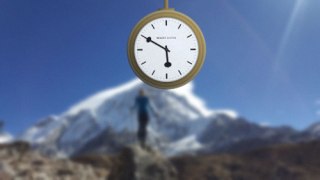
5h50
